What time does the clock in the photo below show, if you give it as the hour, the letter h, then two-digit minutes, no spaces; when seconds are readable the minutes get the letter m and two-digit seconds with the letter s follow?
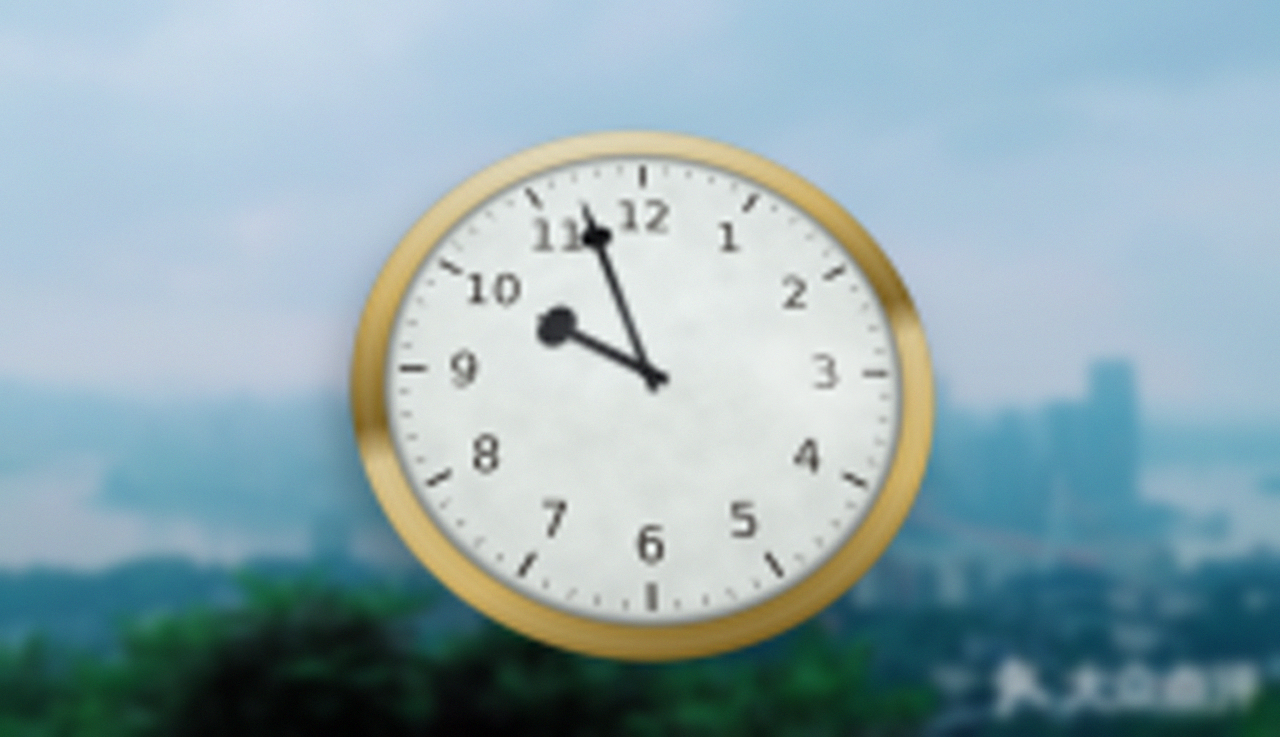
9h57
